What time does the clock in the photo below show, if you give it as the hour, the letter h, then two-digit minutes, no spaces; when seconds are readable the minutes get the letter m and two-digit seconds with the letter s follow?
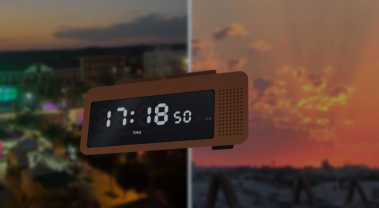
17h18m50s
